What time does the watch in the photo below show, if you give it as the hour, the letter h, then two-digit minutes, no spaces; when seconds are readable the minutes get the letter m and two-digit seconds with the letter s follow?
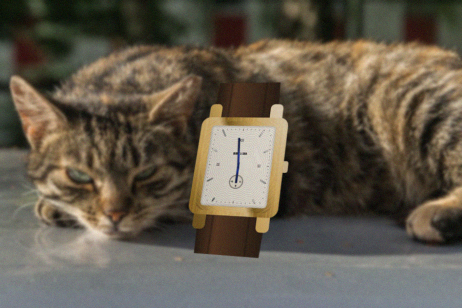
5h59
